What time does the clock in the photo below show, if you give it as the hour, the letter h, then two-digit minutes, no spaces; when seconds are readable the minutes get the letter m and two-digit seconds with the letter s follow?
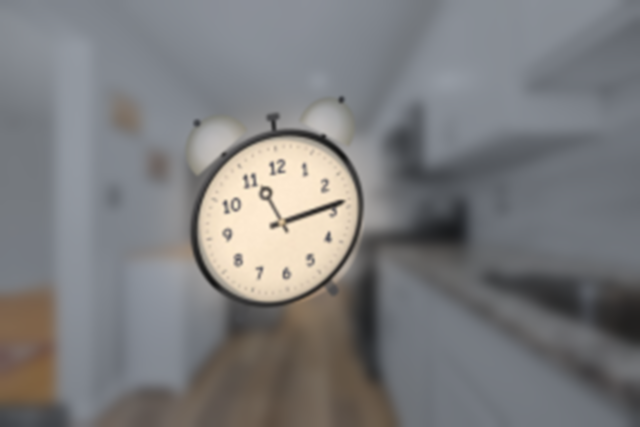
11h14
